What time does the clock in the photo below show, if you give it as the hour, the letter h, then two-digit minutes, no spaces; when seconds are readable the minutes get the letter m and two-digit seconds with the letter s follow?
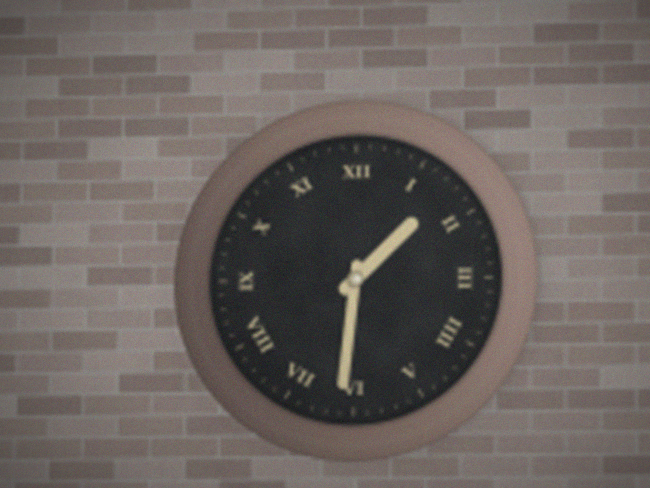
1h31
